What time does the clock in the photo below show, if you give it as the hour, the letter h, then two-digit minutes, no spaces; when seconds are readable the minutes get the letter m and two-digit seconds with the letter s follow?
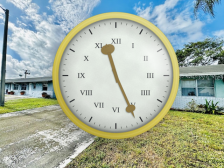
11h26
